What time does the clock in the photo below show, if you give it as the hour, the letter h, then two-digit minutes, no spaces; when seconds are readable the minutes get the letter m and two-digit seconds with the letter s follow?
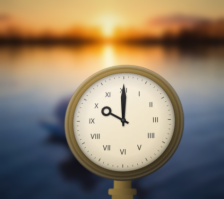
10h00
